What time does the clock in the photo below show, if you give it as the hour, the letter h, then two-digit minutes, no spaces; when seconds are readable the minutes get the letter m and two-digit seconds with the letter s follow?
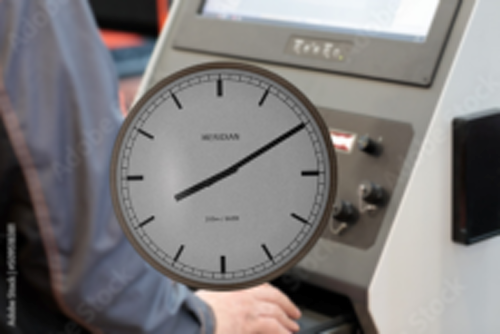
8h10
